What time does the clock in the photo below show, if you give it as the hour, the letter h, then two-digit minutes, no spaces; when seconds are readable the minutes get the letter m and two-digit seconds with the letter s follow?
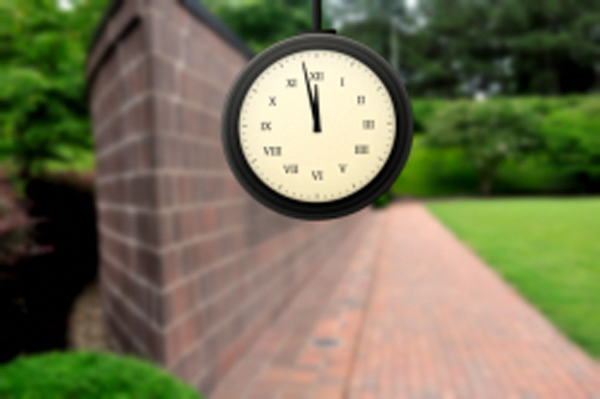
11h58
